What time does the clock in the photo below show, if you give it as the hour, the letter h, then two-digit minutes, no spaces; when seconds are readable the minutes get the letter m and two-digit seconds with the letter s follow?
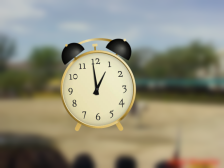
12h59
